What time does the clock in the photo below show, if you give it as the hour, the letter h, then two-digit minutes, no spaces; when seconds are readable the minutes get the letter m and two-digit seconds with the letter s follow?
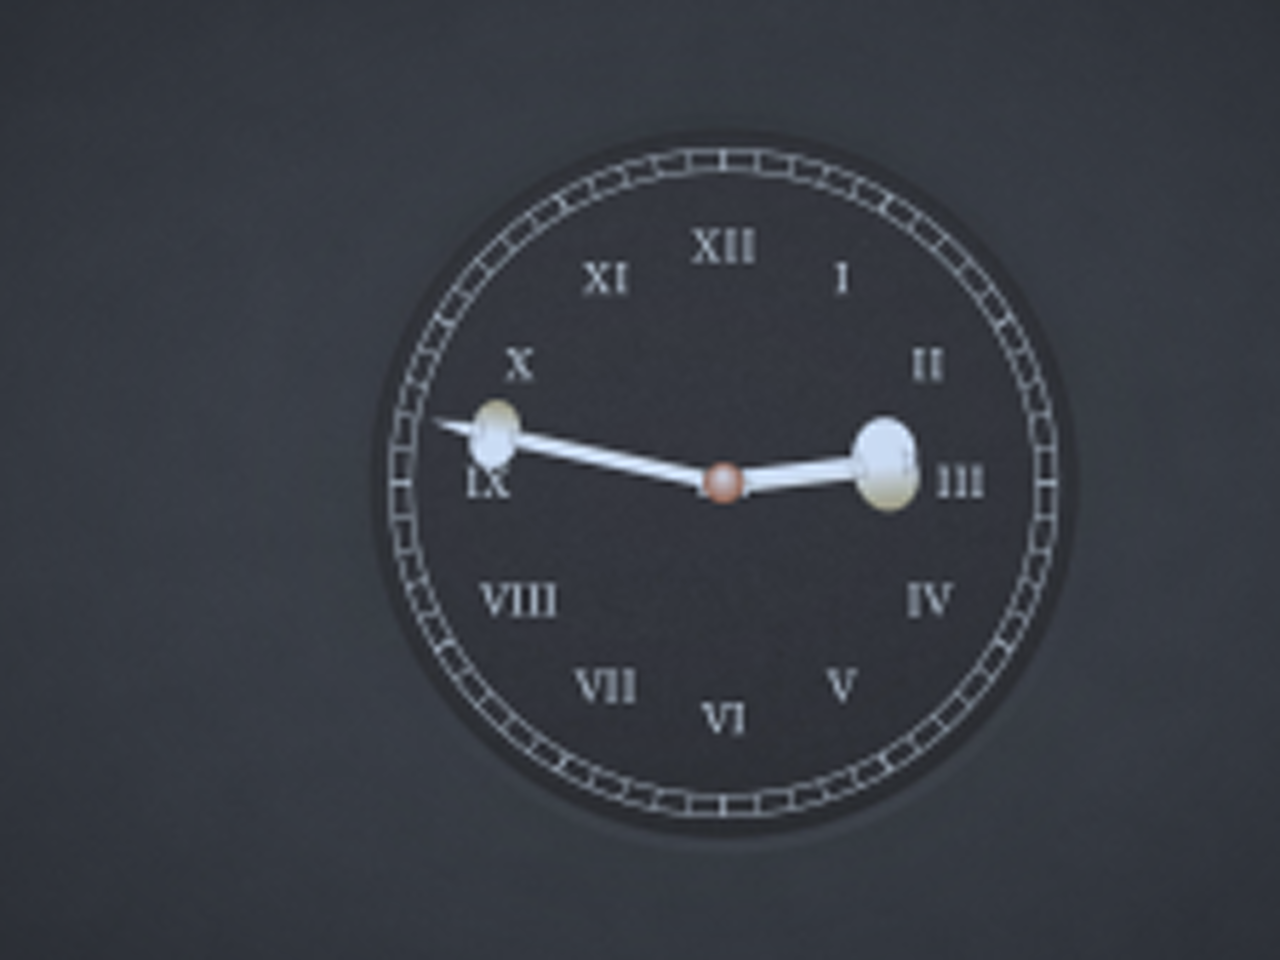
2h47
